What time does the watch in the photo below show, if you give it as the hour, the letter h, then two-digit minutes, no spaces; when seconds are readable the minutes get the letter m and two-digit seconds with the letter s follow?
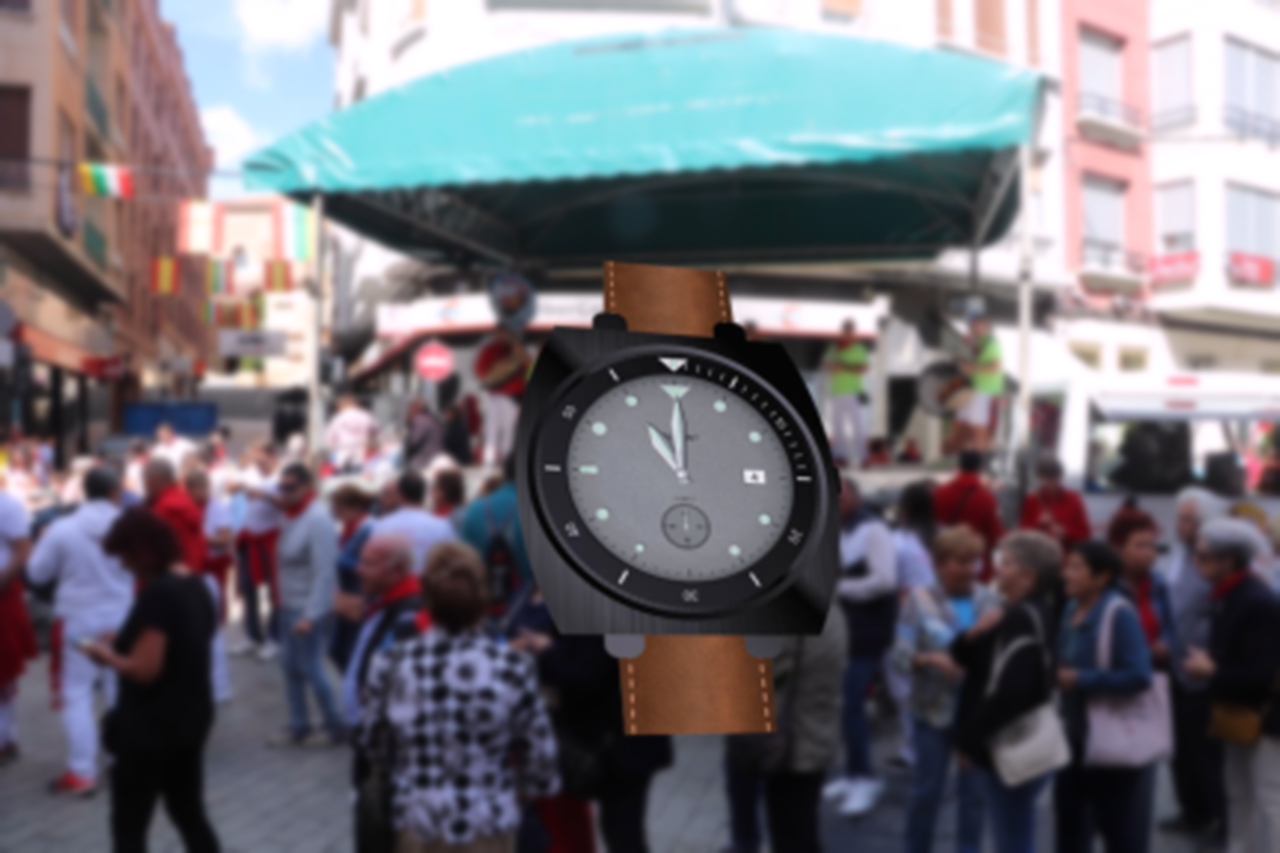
11h00
